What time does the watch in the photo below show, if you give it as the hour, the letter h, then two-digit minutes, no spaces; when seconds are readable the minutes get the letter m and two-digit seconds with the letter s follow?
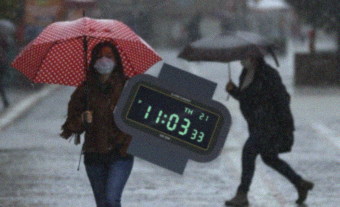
11h03m33s
